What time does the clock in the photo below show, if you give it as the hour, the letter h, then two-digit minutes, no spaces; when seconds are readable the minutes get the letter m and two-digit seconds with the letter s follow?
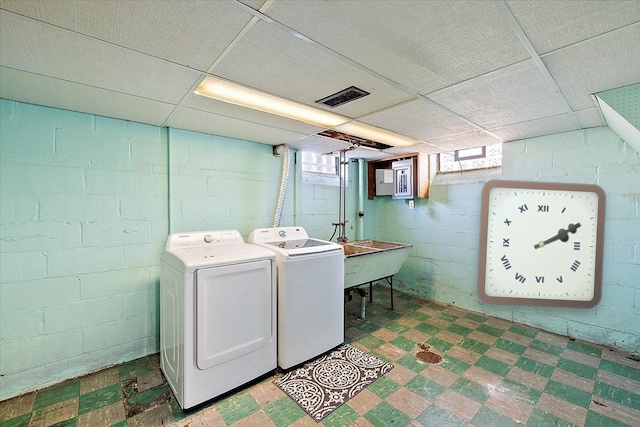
2h10
